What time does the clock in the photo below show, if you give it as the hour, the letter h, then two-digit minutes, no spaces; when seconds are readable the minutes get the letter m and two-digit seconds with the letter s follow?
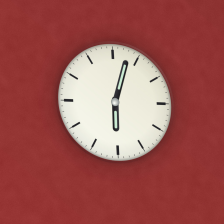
6h03
